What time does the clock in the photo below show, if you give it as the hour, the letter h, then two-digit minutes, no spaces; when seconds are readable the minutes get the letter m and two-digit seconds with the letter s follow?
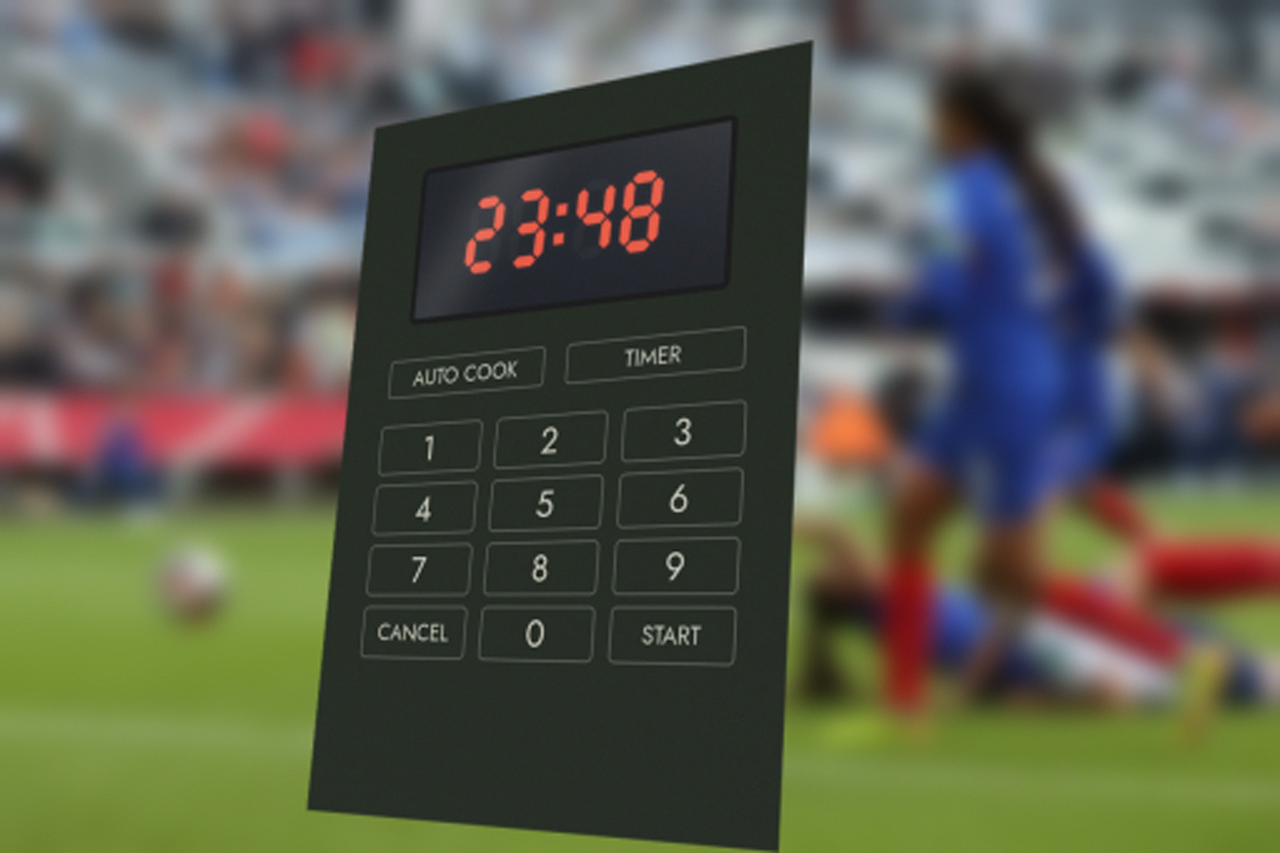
23h48
